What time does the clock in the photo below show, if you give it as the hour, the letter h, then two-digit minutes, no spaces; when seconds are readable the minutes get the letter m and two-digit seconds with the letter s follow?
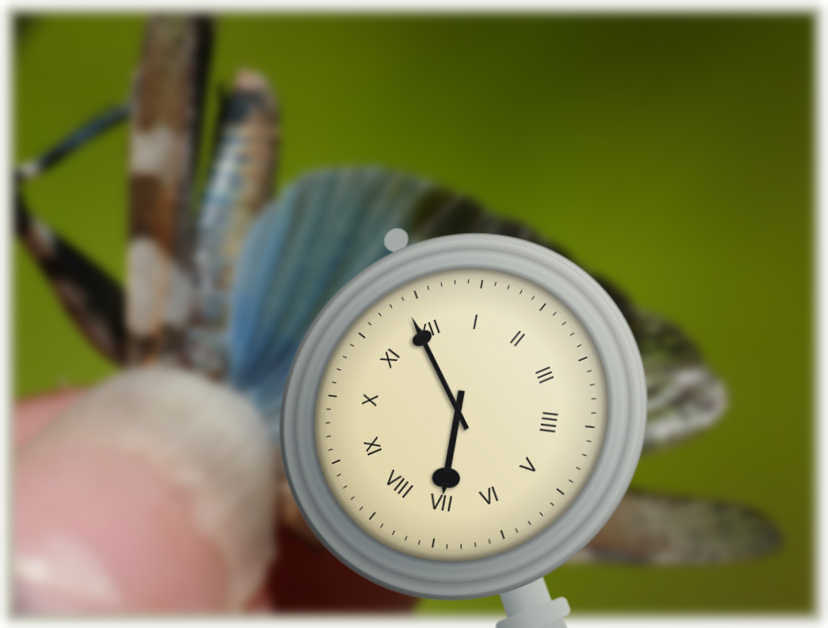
6h59
